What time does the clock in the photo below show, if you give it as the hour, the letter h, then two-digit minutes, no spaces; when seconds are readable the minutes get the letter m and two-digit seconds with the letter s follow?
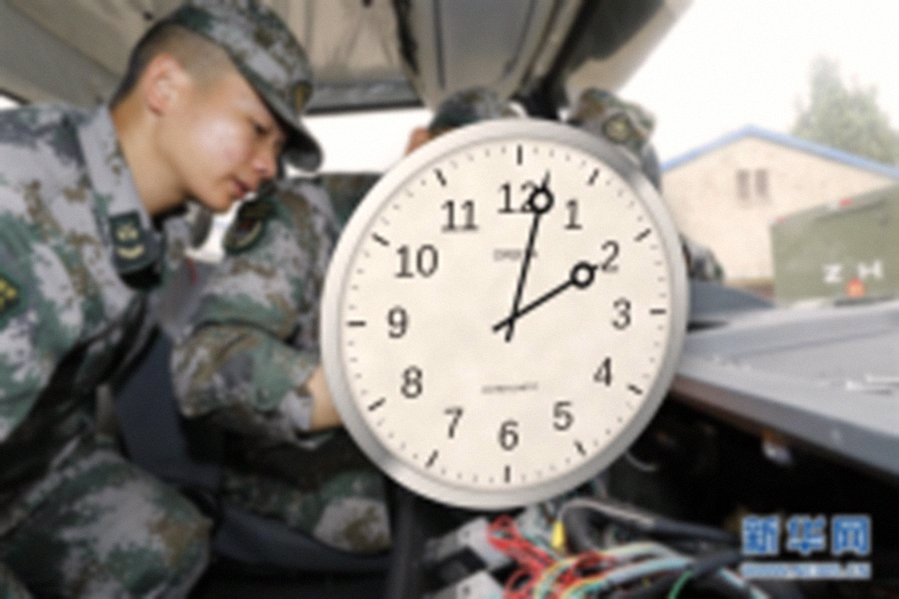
2h02
